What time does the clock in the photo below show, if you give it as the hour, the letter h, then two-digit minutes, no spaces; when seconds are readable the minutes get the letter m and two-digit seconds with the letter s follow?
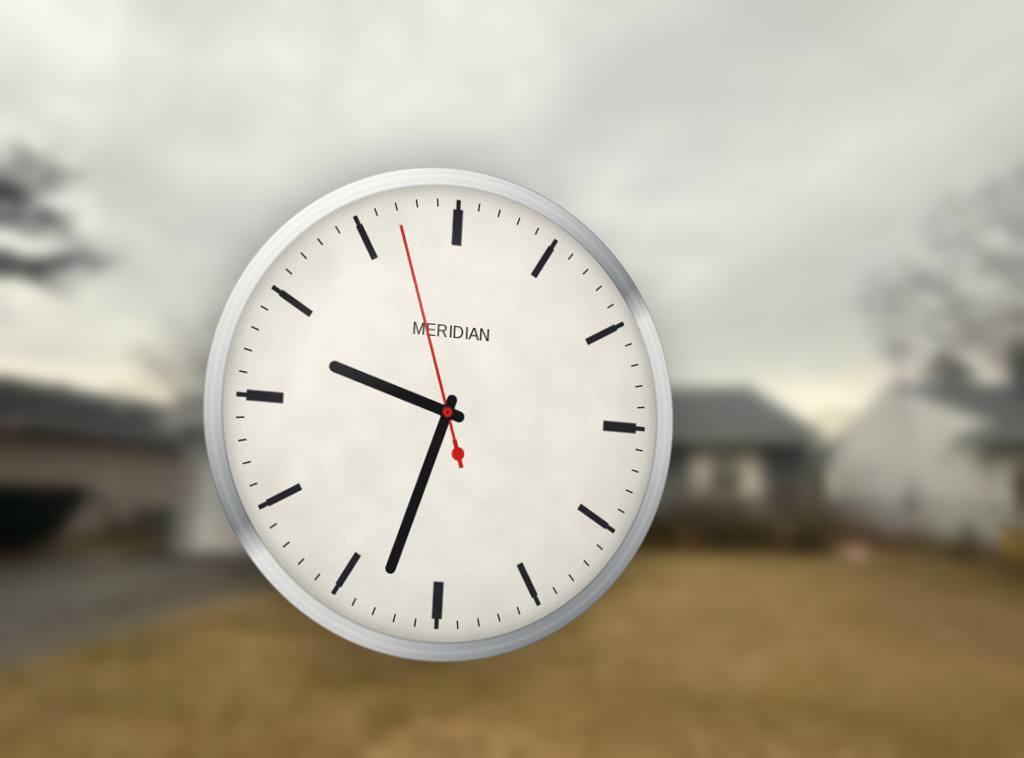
9h32m57s
